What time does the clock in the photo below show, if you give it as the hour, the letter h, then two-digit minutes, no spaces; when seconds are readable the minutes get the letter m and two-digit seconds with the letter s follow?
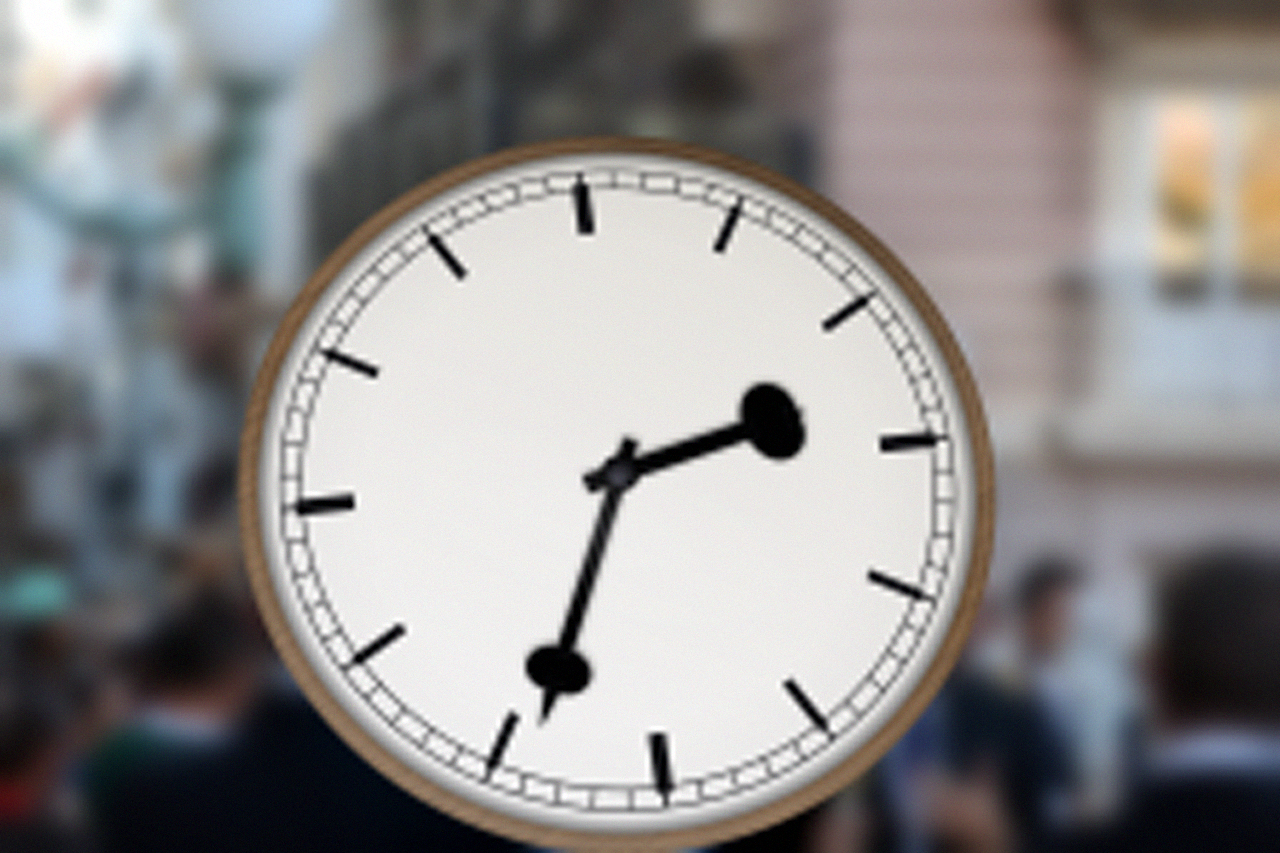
2h34
